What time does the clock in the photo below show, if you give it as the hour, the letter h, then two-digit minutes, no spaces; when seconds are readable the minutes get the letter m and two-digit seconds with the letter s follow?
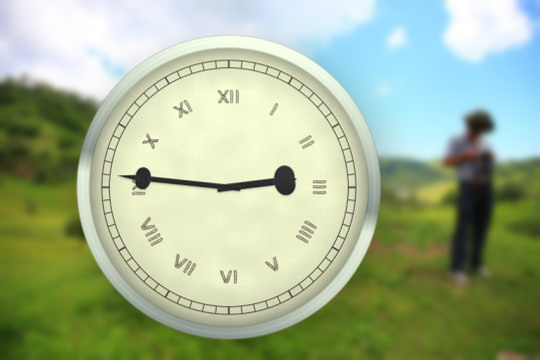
2h46
